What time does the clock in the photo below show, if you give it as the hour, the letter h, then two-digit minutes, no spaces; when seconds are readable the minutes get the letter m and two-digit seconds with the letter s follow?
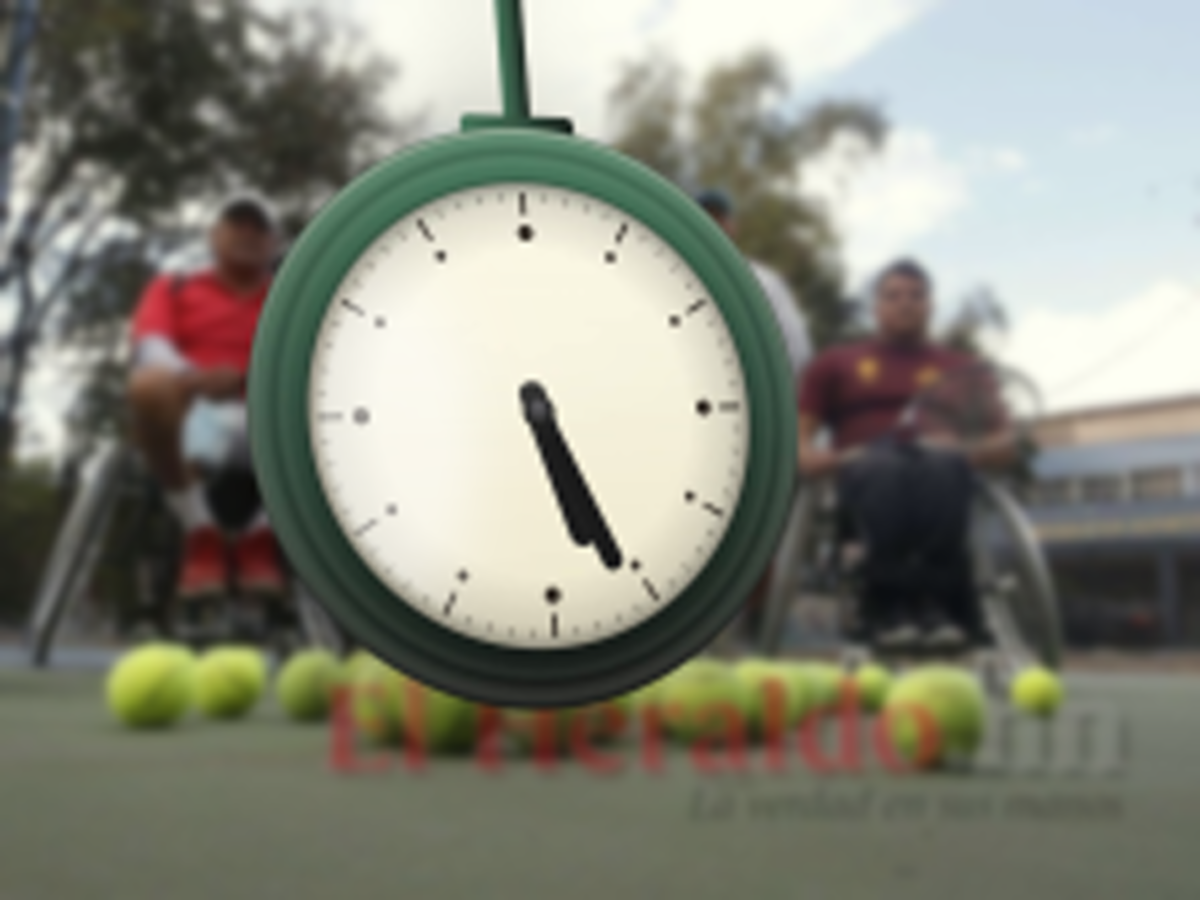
5h26
